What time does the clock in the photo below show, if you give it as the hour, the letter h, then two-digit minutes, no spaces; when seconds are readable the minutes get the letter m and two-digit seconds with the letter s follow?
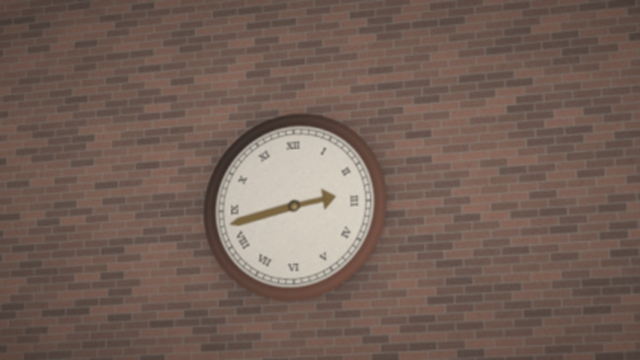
2h43
